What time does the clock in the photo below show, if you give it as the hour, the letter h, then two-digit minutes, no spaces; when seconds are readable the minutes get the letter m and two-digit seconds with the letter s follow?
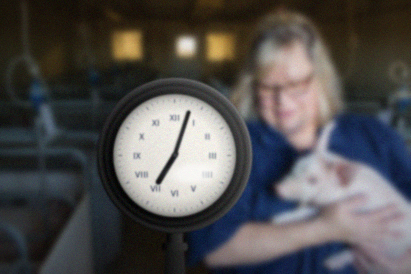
7h03
